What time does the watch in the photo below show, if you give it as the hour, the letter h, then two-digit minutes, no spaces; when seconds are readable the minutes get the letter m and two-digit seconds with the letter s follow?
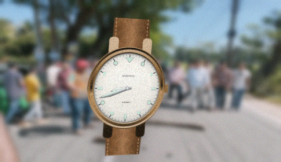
8h42
